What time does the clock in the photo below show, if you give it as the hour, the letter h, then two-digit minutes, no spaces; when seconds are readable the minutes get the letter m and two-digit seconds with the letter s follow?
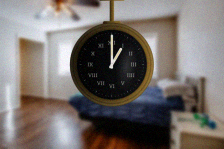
1h00
